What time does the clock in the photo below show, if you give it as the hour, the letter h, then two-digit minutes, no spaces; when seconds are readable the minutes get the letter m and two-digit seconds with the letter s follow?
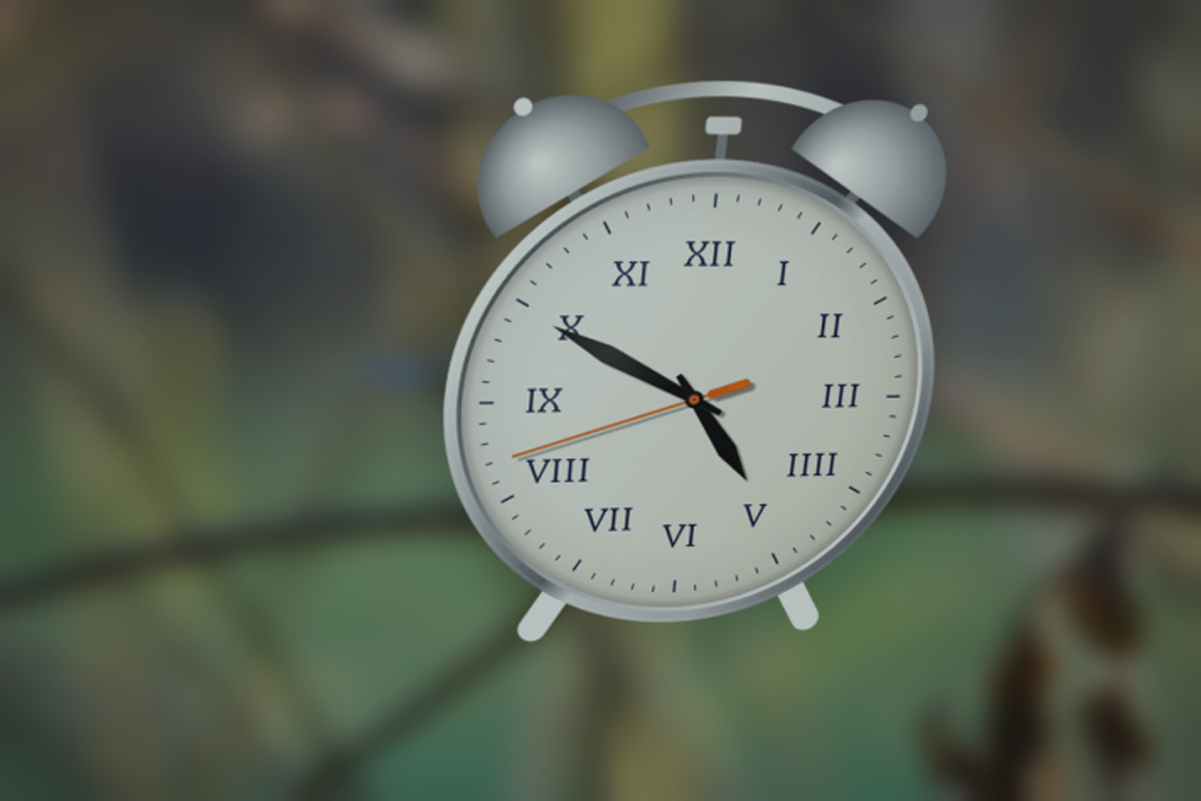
4h49m42s
